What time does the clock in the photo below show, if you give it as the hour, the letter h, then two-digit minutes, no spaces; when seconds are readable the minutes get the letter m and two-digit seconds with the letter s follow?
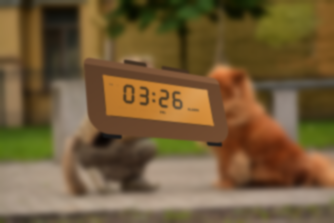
3h26
